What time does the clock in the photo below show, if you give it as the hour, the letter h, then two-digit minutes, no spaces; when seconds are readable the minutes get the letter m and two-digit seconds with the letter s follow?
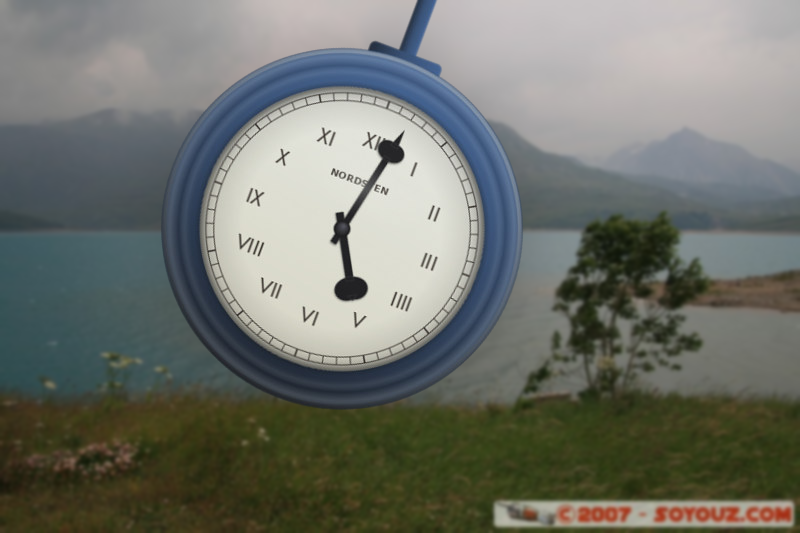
5h02
